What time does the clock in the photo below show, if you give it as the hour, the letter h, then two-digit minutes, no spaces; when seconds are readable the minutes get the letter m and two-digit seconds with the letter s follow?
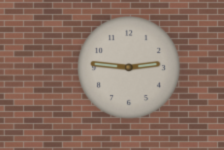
2h46
